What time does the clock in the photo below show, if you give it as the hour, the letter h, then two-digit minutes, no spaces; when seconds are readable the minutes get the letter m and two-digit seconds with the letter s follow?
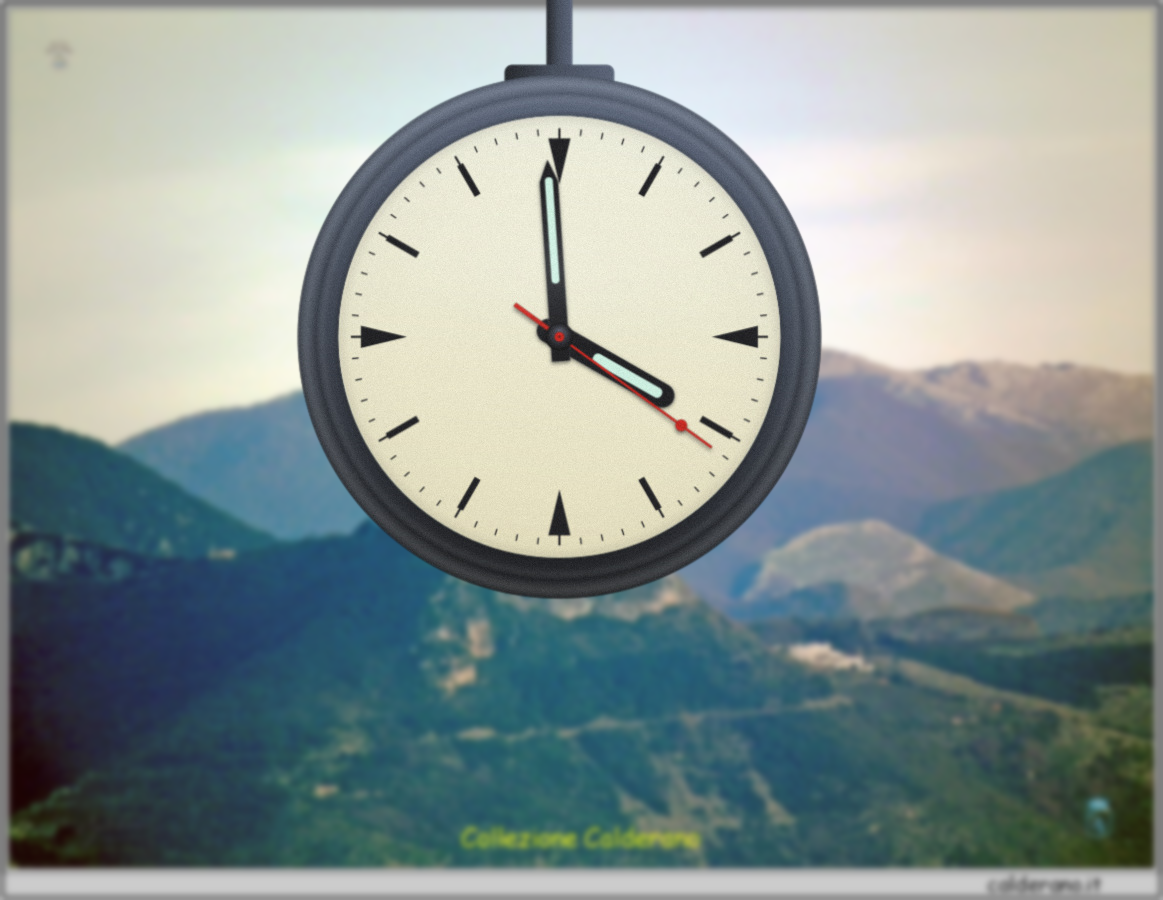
3h59m21s
